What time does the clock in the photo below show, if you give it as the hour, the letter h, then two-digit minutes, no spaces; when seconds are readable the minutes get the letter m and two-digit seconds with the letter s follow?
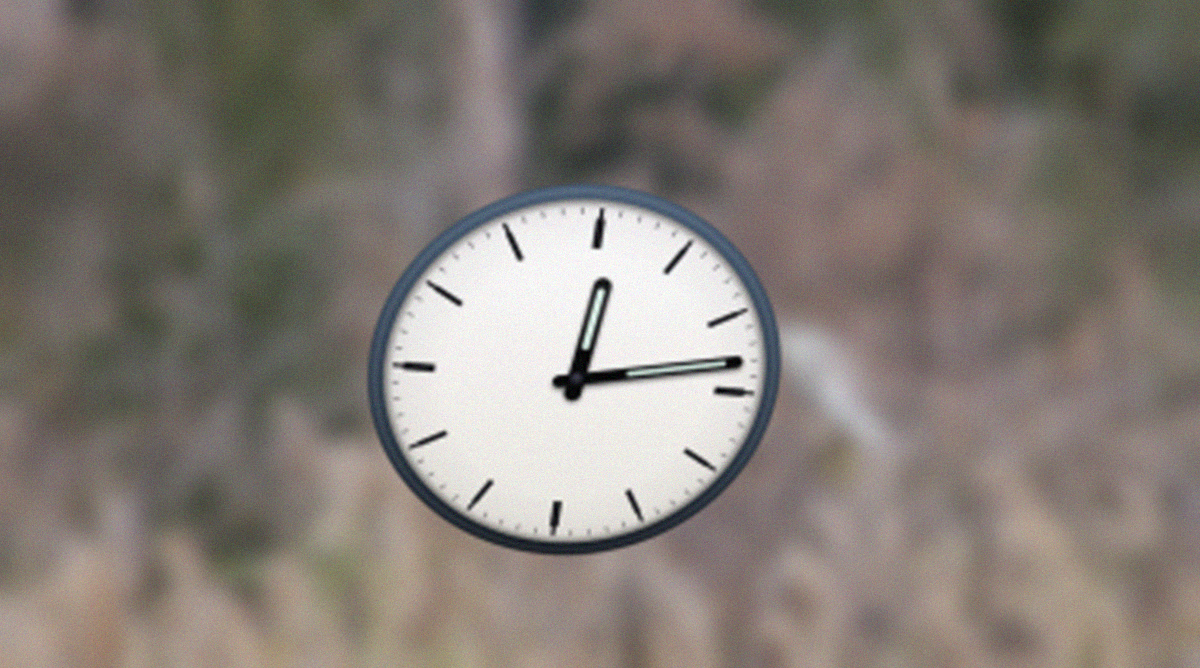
12h13
